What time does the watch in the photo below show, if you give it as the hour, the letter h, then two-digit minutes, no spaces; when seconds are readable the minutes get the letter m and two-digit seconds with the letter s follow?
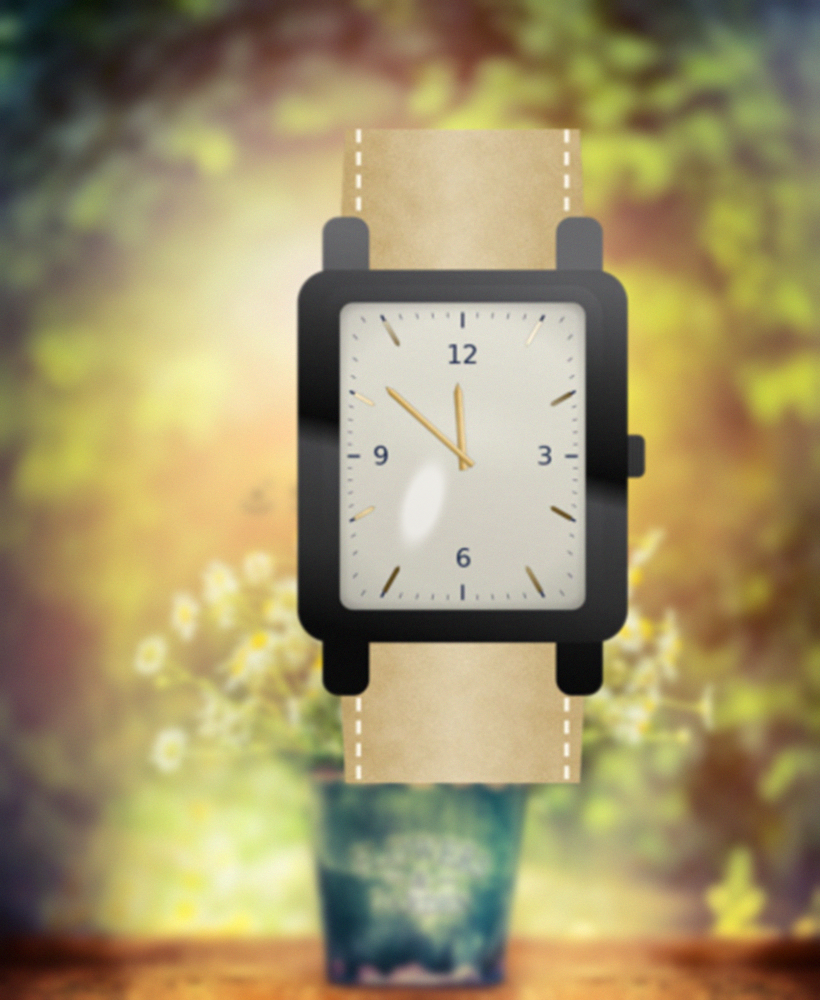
11h52
